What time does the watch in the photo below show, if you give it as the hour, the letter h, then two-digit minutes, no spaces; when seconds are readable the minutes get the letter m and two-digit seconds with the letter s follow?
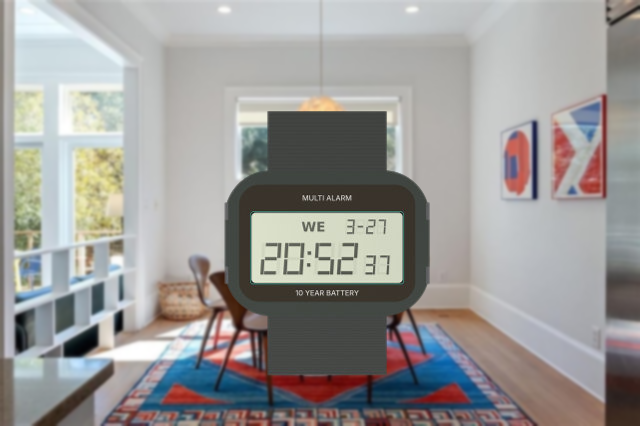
20h52m37s
